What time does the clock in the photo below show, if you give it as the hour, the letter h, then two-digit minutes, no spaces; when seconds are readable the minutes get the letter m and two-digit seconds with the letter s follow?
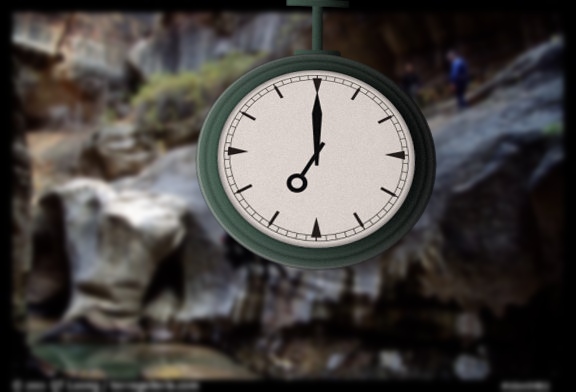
7h00
